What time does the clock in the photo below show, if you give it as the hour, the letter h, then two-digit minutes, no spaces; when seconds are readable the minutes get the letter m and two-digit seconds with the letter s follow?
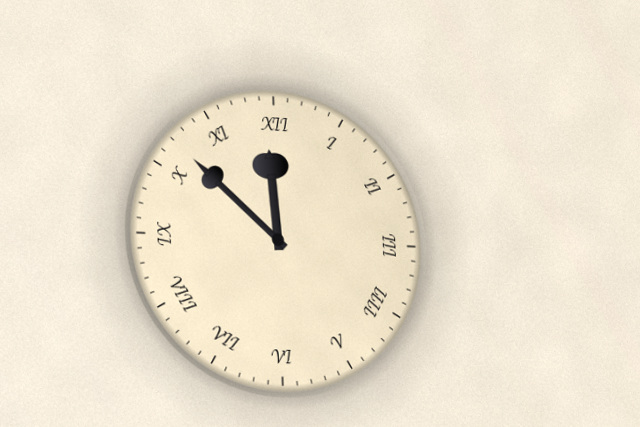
11h52
